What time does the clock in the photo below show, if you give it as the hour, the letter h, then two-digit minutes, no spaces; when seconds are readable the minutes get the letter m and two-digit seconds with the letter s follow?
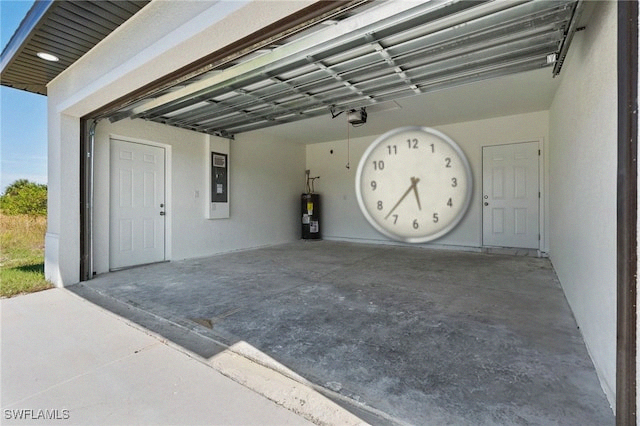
5h37
